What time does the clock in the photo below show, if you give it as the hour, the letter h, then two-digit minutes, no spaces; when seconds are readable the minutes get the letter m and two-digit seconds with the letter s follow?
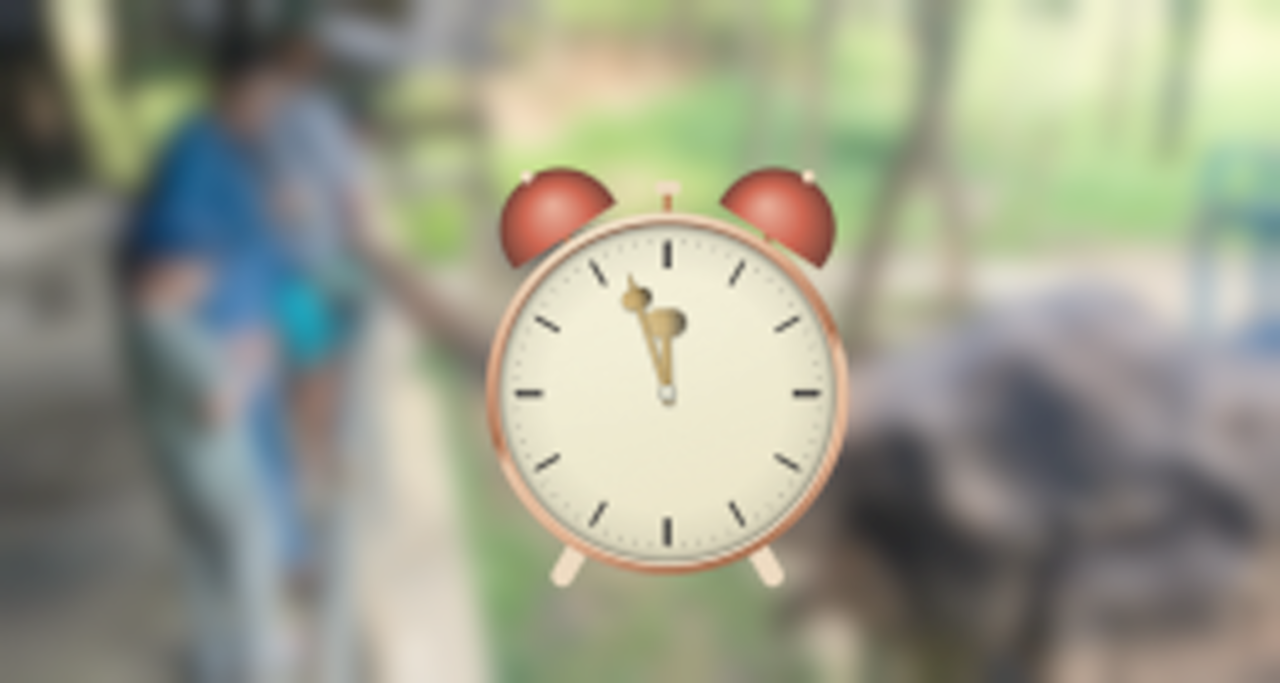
11h57
